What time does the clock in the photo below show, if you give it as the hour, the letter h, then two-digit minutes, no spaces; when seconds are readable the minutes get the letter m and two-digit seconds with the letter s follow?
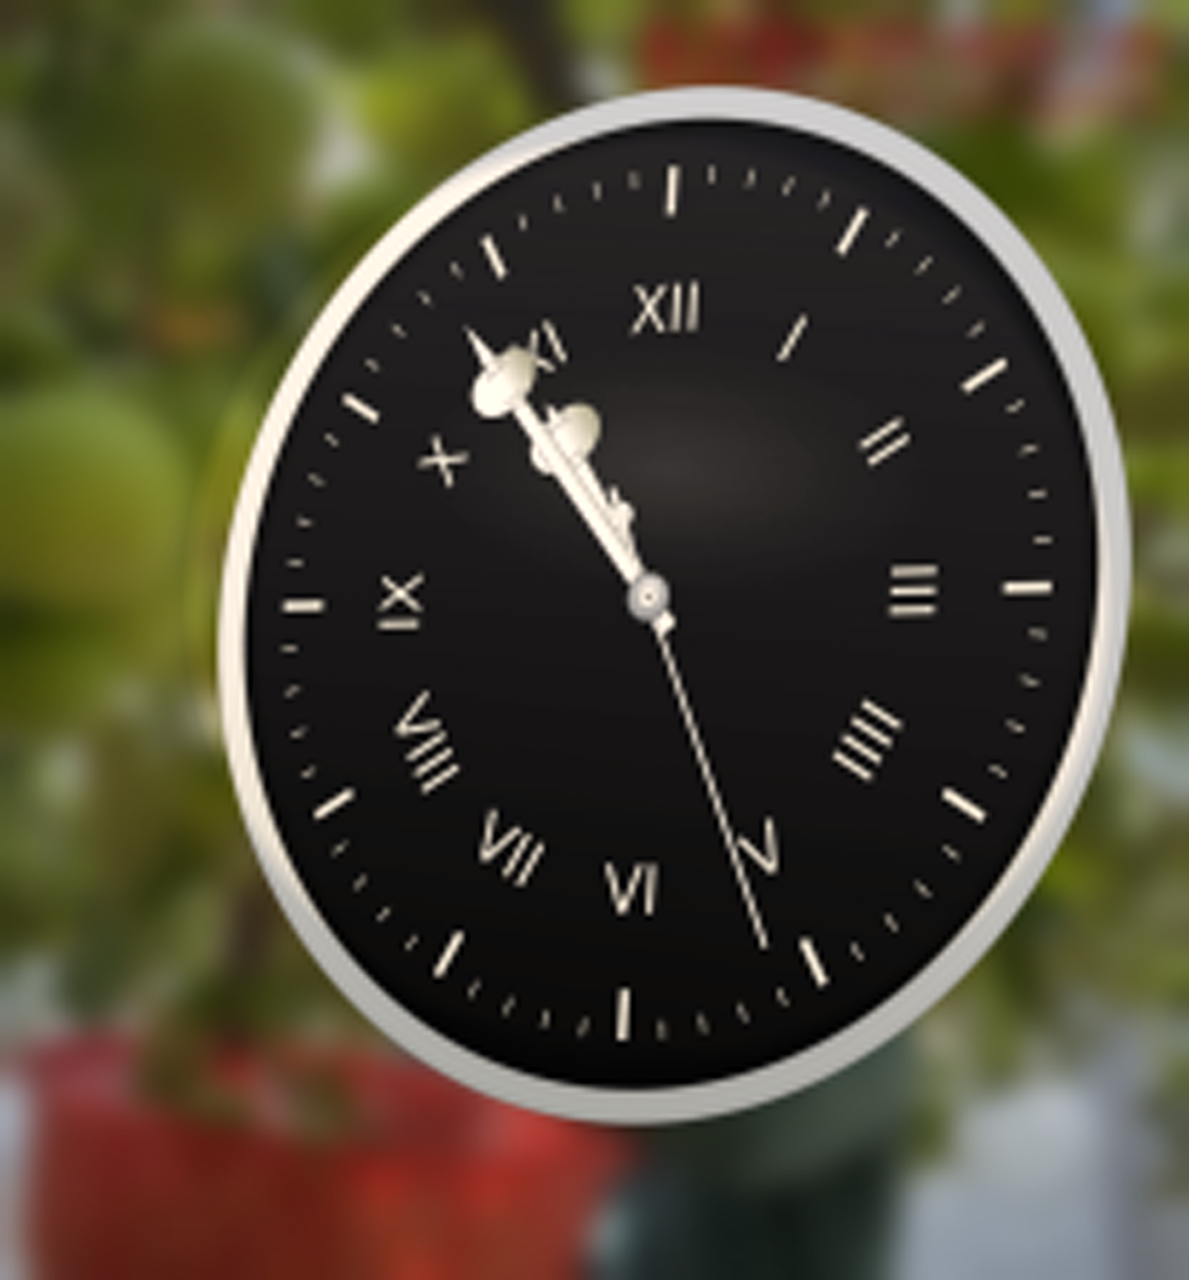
10h53m26s
